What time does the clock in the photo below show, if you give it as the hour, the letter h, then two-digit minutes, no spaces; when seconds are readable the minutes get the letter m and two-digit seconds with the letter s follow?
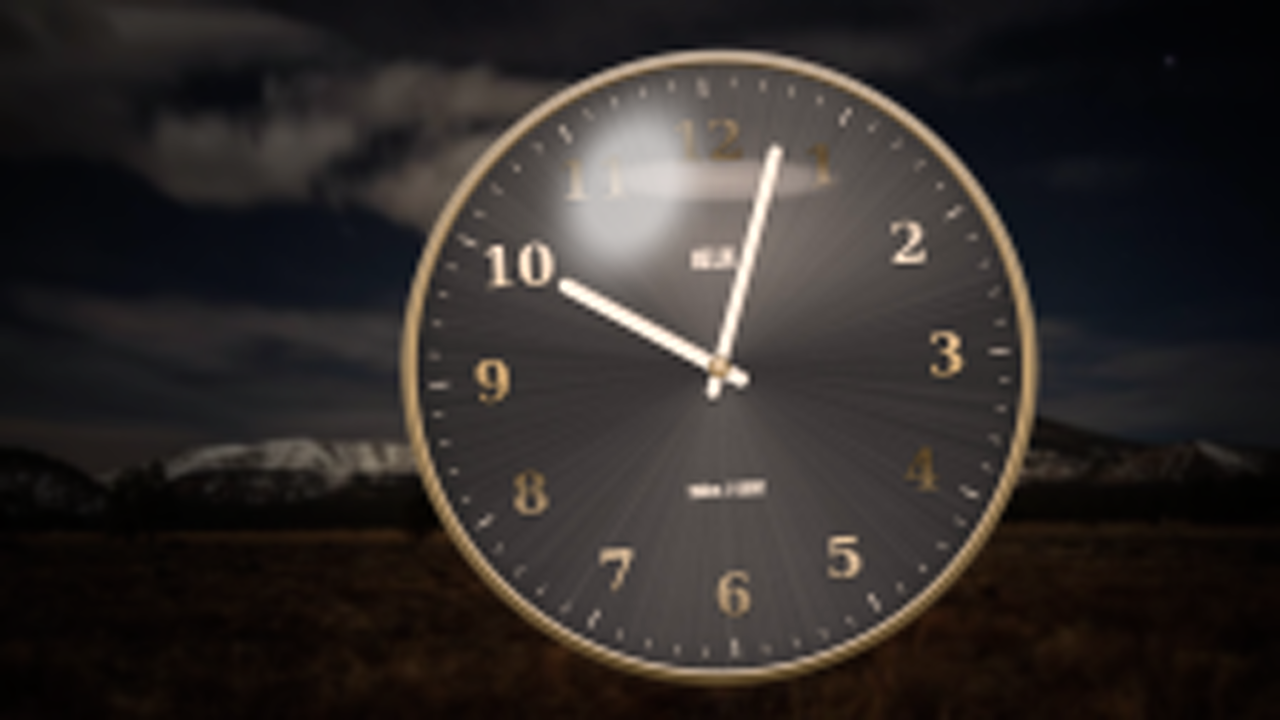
10h03
